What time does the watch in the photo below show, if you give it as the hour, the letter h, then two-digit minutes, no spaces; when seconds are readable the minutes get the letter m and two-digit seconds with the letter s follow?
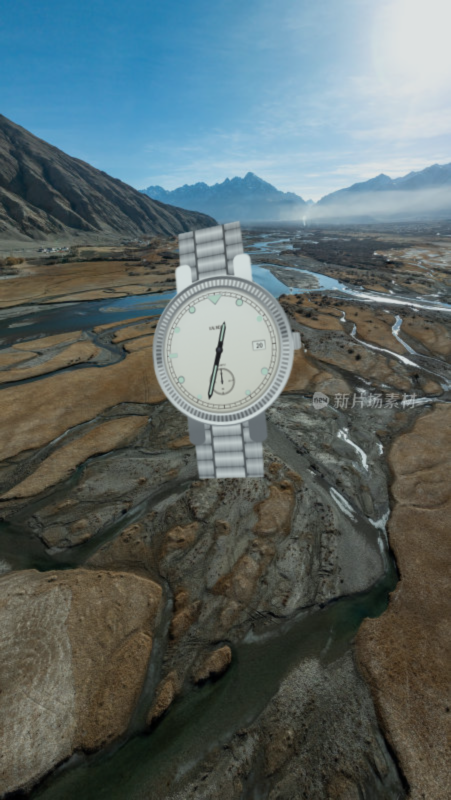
12h33
